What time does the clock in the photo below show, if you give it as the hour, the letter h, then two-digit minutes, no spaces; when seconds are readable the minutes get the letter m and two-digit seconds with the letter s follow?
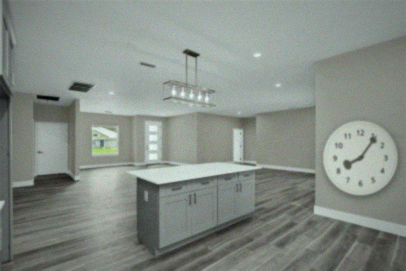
8h06
